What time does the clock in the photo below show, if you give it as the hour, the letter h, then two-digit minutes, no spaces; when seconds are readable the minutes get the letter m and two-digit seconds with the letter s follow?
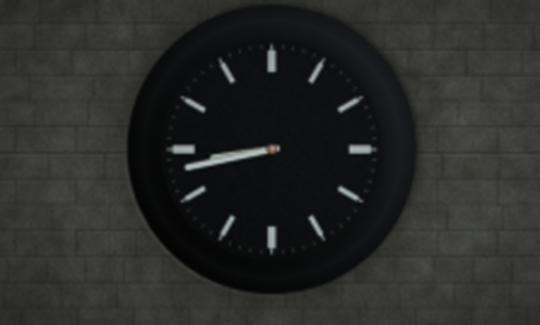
8h43
